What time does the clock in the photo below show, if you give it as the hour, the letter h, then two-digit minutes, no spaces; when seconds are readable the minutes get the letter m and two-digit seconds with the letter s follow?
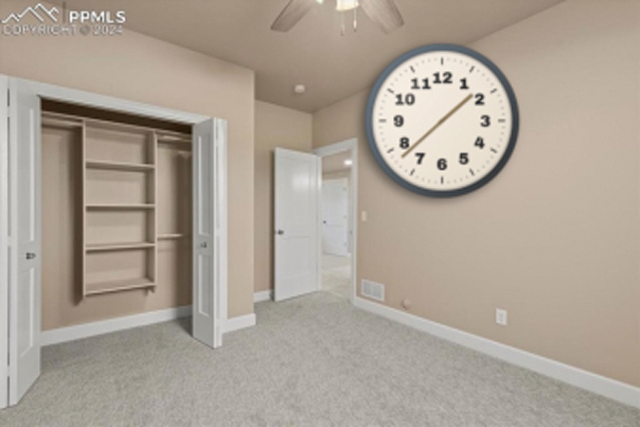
1h38
